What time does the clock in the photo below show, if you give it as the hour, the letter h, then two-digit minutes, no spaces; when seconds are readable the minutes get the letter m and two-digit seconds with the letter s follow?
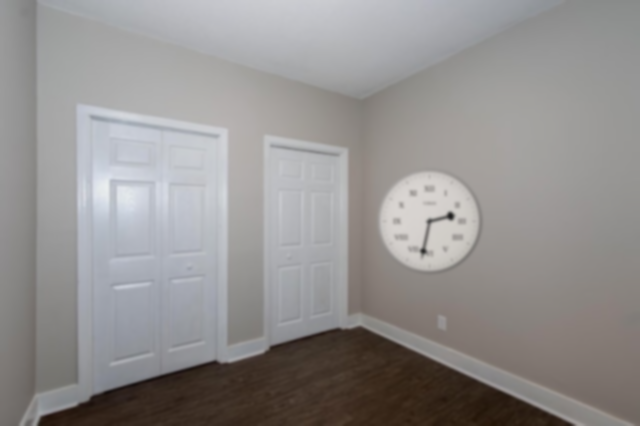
2h32
